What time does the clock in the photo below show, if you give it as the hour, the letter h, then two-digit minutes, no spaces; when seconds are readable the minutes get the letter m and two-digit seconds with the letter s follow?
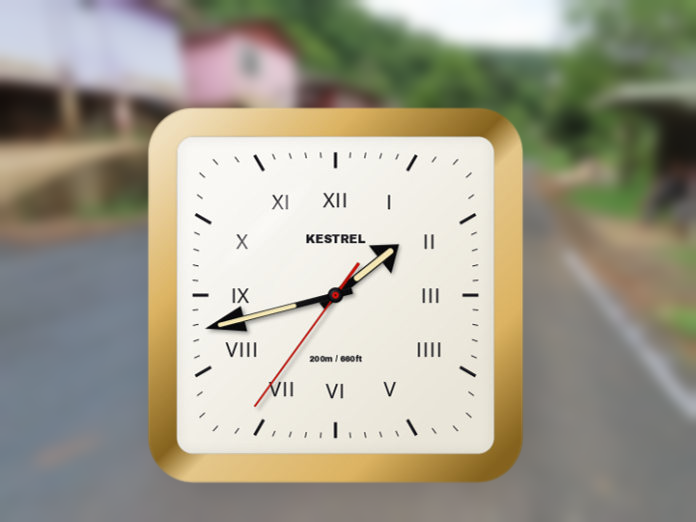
1h42m36s
